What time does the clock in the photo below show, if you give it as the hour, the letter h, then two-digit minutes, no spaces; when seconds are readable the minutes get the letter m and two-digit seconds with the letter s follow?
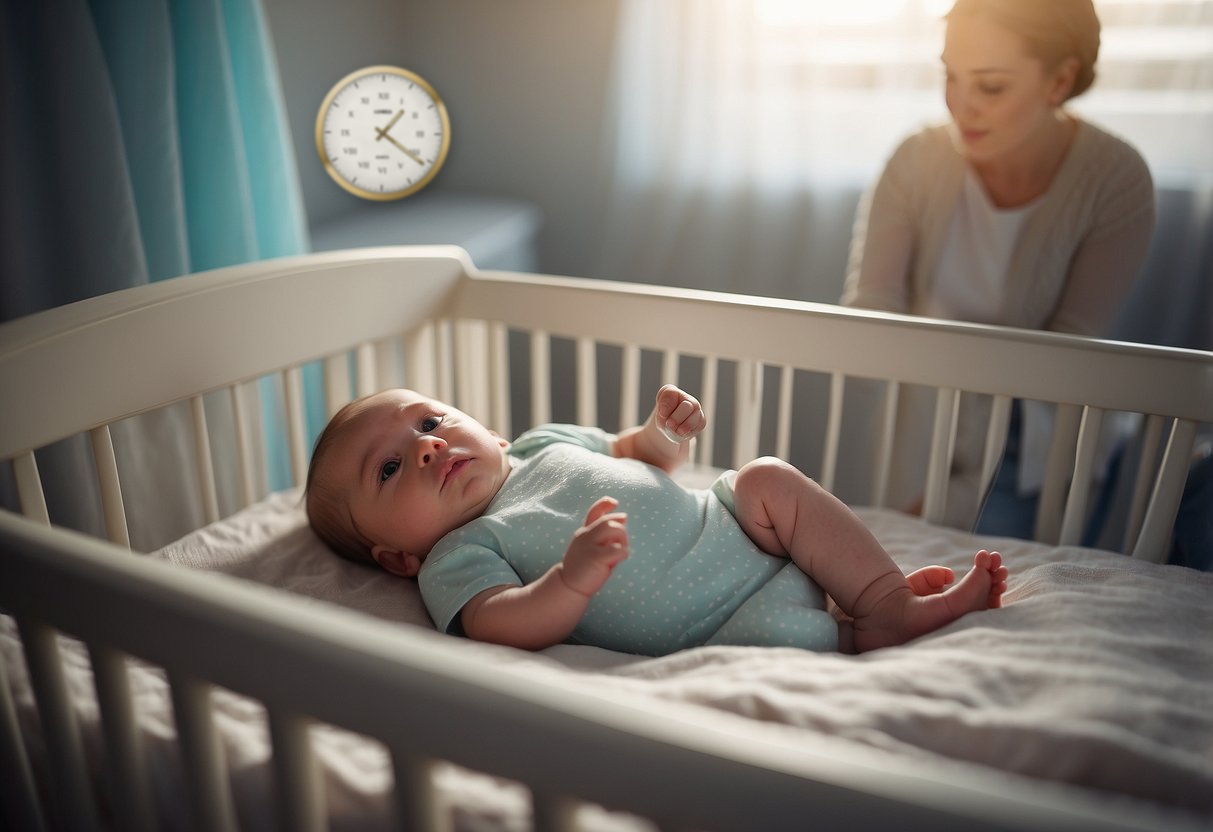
1h21
